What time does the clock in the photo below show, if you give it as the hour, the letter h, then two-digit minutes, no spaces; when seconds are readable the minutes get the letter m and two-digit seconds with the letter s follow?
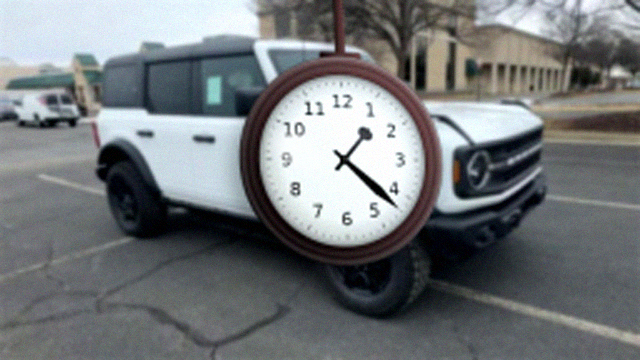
1h22
